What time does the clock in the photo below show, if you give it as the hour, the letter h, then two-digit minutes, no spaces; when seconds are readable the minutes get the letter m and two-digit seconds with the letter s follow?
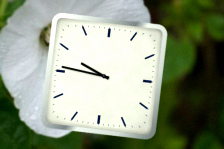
9h46
